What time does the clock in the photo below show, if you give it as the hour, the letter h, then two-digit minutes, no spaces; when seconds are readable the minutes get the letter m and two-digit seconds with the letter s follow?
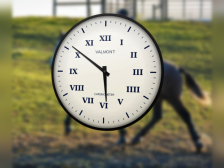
5h51
